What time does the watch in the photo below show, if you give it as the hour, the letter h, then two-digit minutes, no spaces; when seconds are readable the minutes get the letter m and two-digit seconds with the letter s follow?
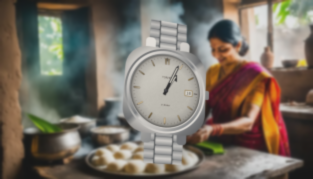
1h04
